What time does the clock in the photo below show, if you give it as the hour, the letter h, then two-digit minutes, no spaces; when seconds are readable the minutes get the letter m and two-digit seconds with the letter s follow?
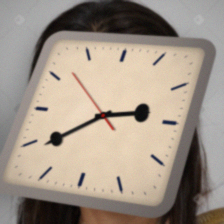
2h38m52s
